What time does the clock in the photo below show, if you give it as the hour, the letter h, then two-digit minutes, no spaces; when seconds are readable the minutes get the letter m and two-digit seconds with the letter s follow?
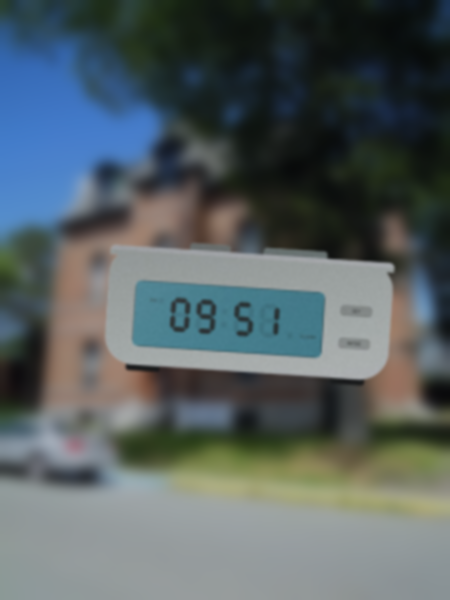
9h51
